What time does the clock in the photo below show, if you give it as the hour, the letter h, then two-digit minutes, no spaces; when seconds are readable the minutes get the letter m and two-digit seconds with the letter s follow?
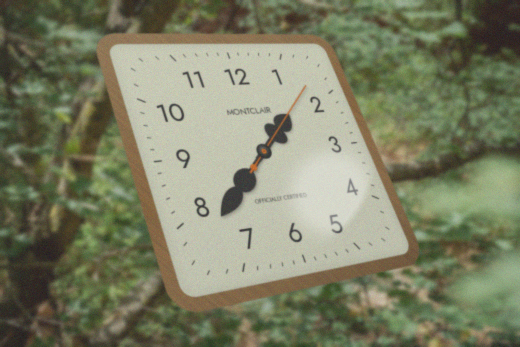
1h38m08s
